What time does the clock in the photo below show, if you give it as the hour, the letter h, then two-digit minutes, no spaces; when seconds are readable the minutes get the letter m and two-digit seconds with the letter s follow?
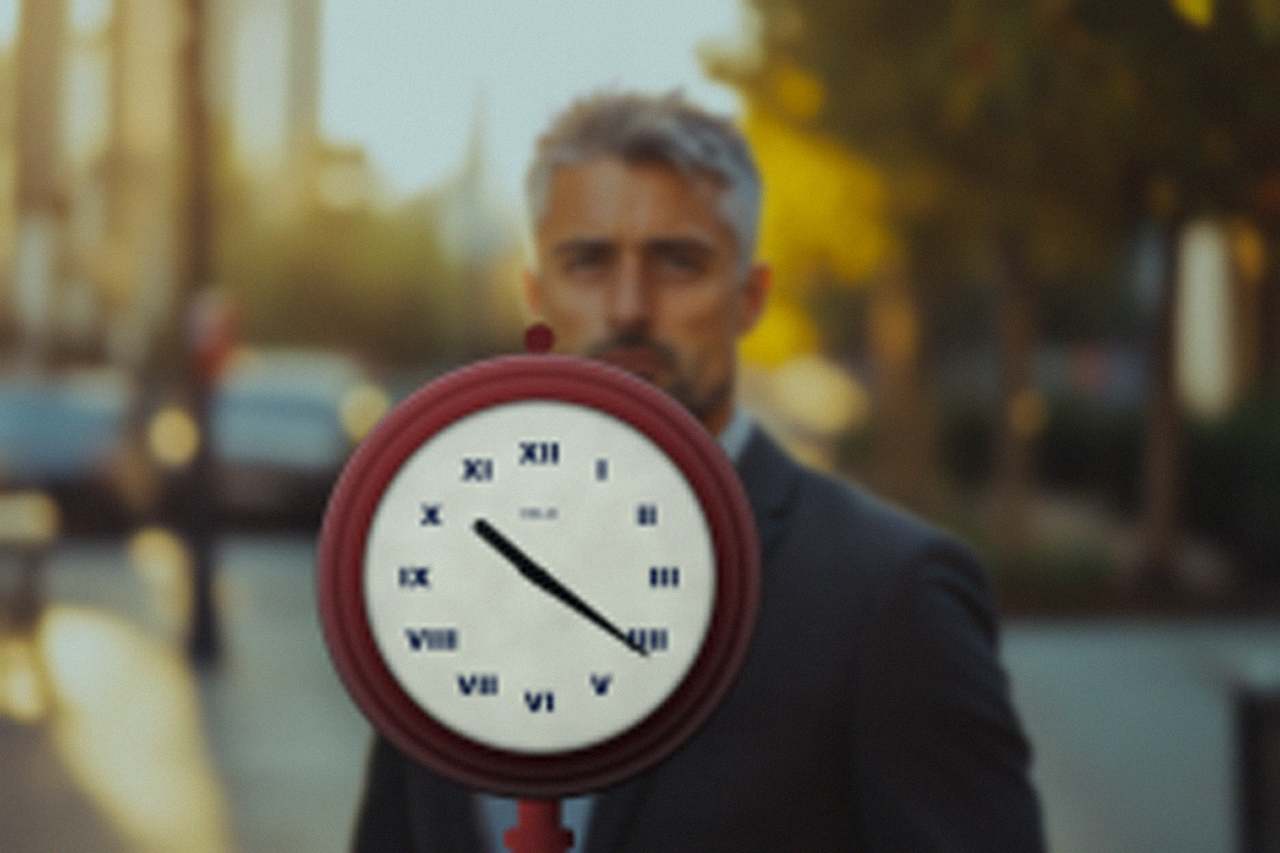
10h21
